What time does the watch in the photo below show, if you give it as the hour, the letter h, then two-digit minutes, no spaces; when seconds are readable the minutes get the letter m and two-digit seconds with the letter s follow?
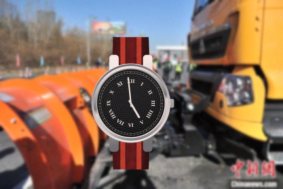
4h59
